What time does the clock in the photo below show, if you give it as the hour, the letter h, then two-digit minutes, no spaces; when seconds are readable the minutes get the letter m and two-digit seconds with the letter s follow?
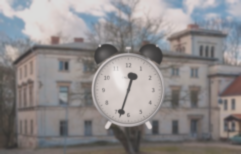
12h33
